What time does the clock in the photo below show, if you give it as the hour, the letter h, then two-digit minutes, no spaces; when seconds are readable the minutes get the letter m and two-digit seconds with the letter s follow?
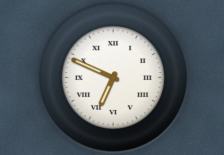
6h49
